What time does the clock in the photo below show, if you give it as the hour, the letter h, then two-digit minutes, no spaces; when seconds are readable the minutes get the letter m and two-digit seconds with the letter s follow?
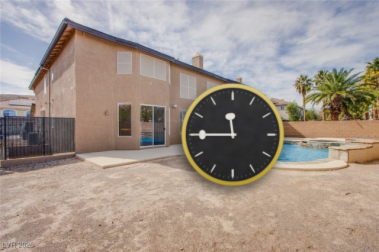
11h45
